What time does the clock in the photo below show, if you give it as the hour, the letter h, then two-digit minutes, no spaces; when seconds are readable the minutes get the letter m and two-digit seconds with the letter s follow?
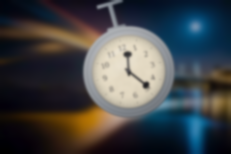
12h24
